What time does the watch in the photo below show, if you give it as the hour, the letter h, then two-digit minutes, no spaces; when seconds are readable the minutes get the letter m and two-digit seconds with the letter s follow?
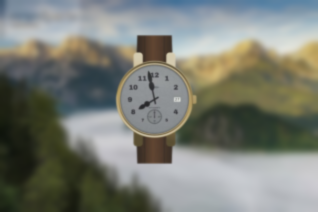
7h58
